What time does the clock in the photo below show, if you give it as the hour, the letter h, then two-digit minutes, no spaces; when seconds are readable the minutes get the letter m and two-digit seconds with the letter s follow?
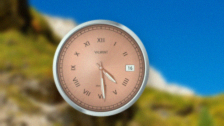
4h29
